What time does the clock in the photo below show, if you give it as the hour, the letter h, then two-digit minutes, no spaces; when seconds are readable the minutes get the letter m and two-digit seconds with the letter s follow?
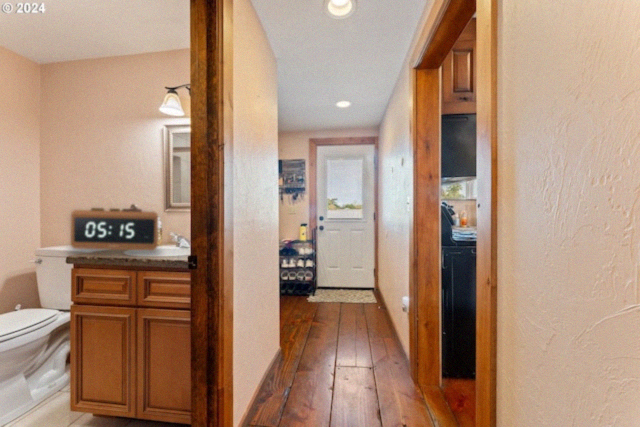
5h15
